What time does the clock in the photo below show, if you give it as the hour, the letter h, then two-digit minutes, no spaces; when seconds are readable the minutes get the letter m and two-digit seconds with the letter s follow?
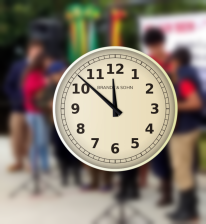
11h52
